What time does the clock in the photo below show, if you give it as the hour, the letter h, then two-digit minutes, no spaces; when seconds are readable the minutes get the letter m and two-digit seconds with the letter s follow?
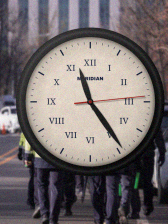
11h24m14s
